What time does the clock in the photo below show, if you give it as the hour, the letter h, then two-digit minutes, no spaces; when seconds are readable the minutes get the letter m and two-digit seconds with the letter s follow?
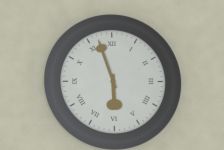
5h57
